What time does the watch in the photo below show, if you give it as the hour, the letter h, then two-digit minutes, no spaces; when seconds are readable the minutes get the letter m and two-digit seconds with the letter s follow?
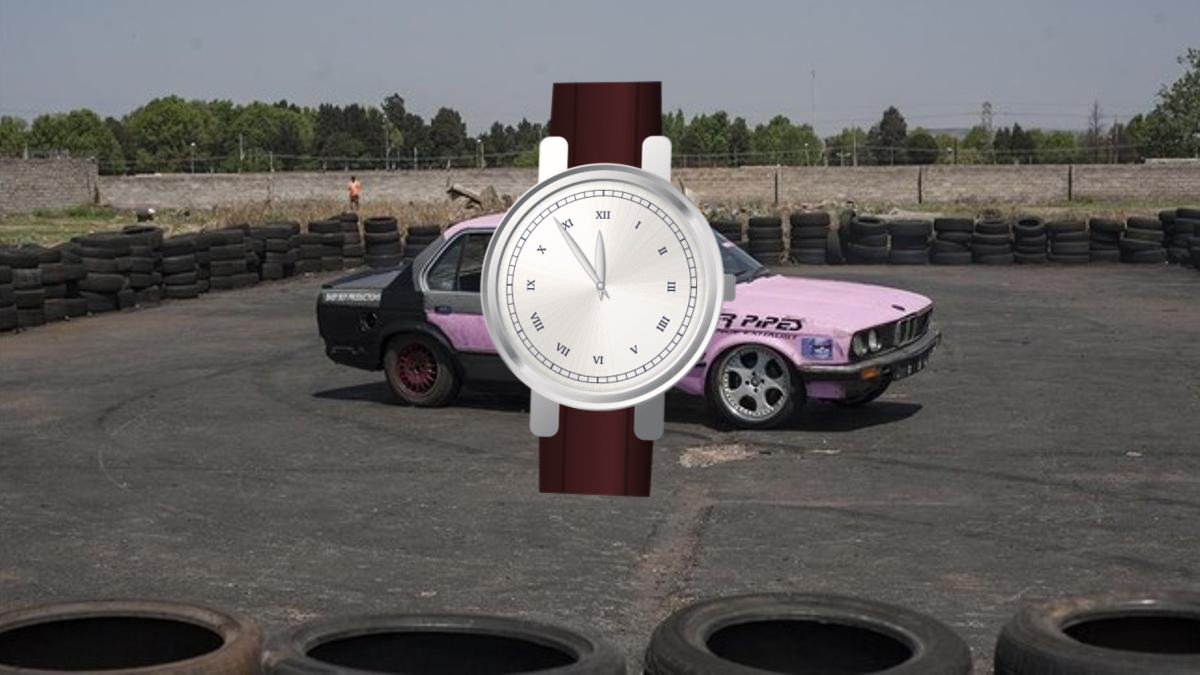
11h54
